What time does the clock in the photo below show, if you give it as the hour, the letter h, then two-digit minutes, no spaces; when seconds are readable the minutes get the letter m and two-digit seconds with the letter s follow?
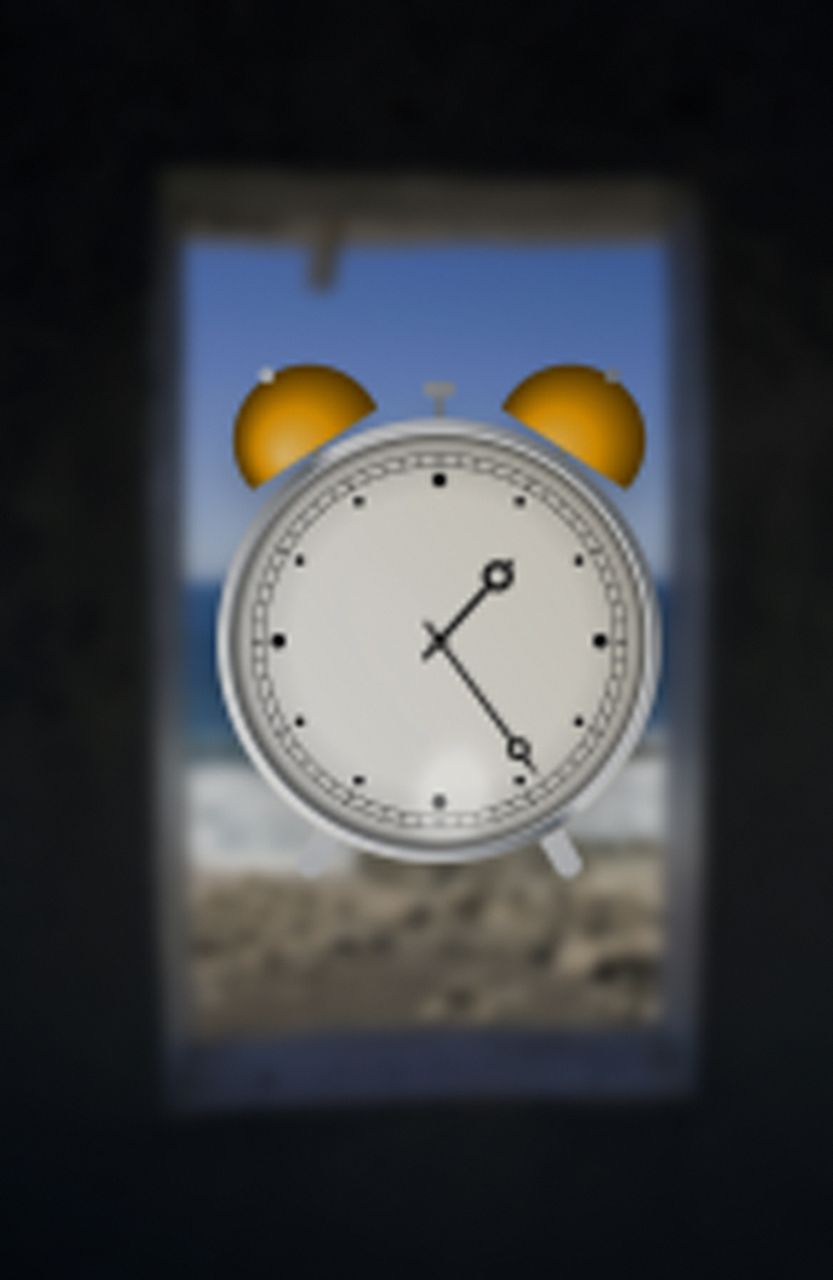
1h24
